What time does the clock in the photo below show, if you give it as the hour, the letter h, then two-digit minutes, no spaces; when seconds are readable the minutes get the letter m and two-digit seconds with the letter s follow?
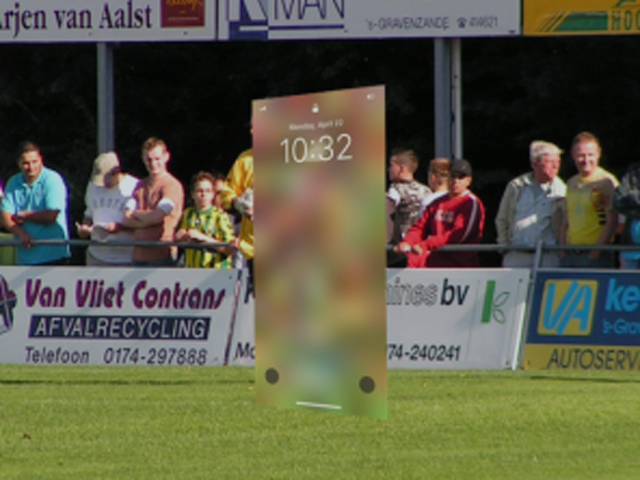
10h32
